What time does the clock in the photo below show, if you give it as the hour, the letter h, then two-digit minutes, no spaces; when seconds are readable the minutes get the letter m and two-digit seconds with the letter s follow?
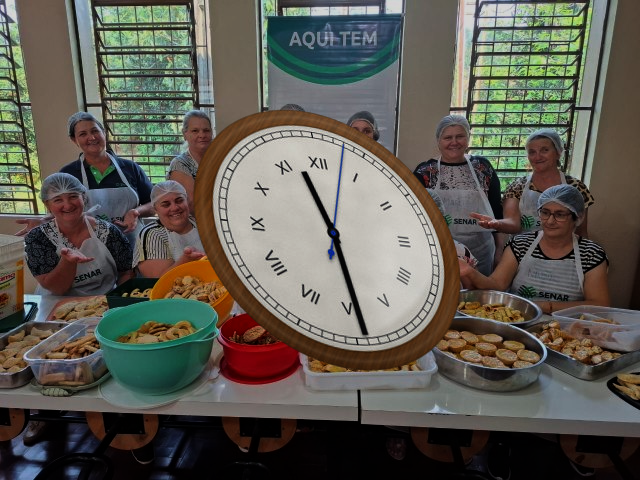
11h29m03s
